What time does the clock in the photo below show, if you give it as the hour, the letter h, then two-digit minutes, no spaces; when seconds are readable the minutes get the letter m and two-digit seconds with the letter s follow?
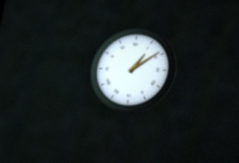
1h09
